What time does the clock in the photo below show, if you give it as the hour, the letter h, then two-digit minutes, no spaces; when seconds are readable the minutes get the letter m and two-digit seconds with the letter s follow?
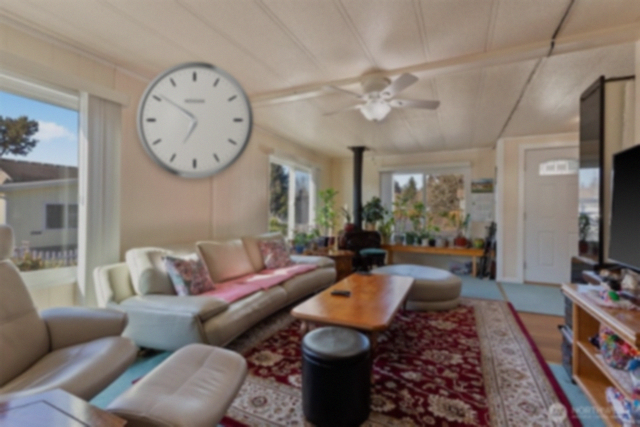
6h51
